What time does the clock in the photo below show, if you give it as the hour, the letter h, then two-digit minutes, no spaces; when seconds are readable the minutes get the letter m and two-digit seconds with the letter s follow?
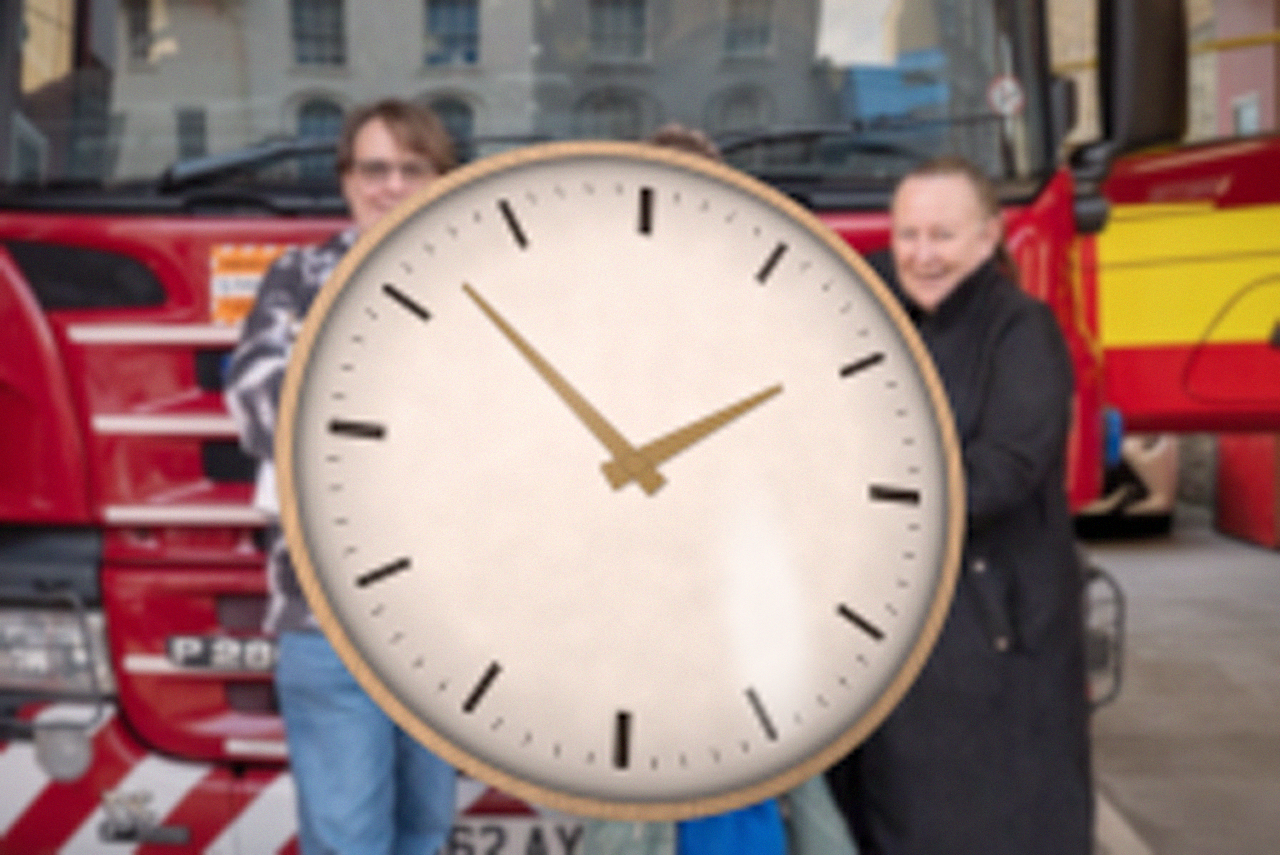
1h52
